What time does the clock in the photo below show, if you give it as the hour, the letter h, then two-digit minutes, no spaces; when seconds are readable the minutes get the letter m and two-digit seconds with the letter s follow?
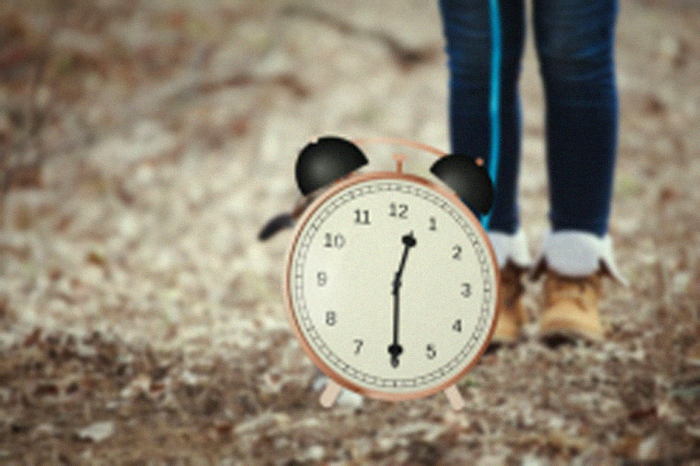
12h30
